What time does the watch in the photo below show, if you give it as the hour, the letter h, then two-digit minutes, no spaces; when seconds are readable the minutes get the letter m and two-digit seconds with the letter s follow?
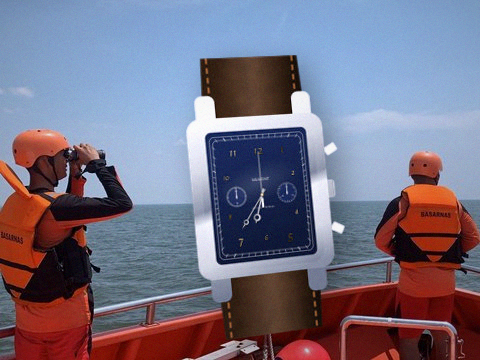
6h36
